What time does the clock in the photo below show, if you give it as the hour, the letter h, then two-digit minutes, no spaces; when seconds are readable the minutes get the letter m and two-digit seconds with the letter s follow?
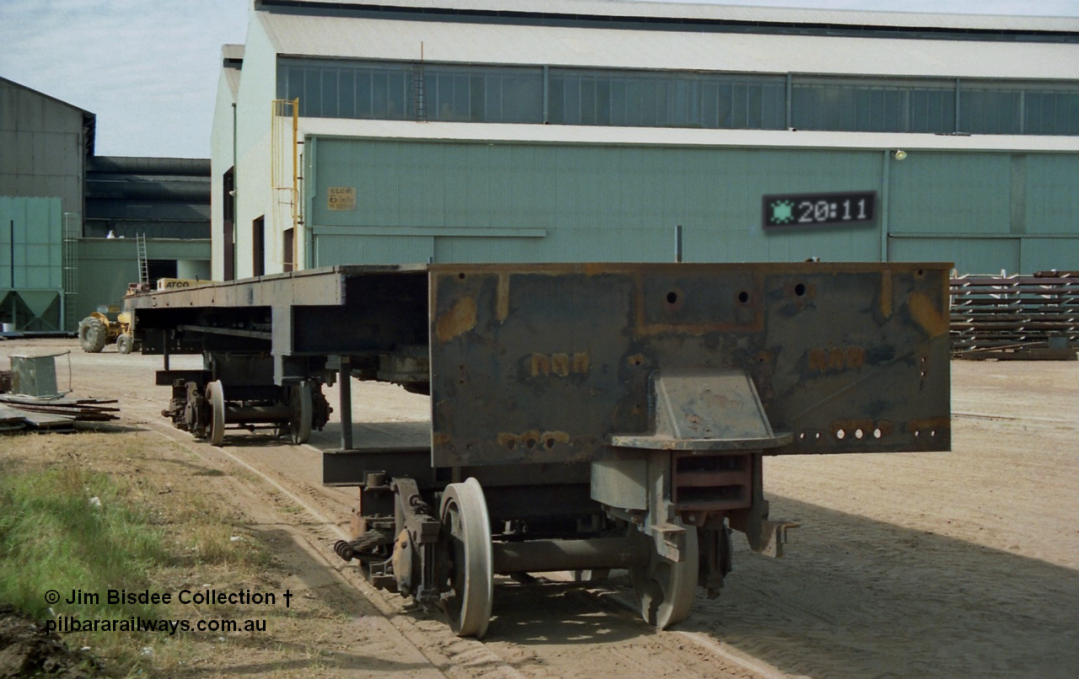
20h11
